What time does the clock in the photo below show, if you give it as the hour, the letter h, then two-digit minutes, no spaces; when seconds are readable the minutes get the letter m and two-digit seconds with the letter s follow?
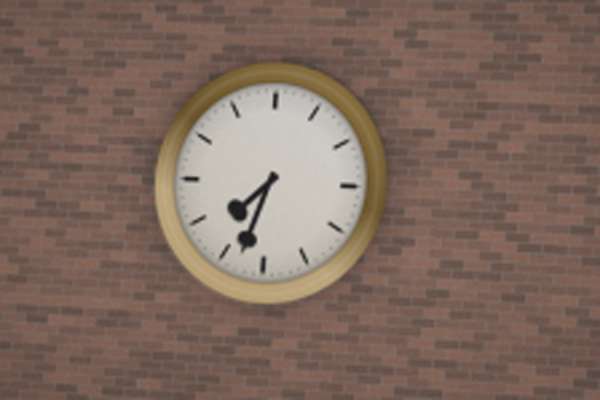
7h33
